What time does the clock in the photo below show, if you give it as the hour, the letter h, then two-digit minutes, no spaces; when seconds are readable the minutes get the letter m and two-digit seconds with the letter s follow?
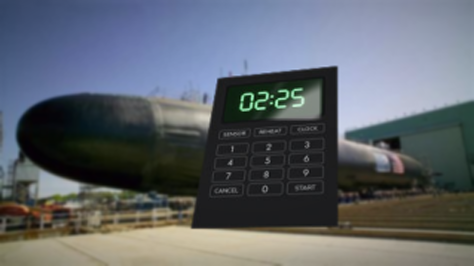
2h25
